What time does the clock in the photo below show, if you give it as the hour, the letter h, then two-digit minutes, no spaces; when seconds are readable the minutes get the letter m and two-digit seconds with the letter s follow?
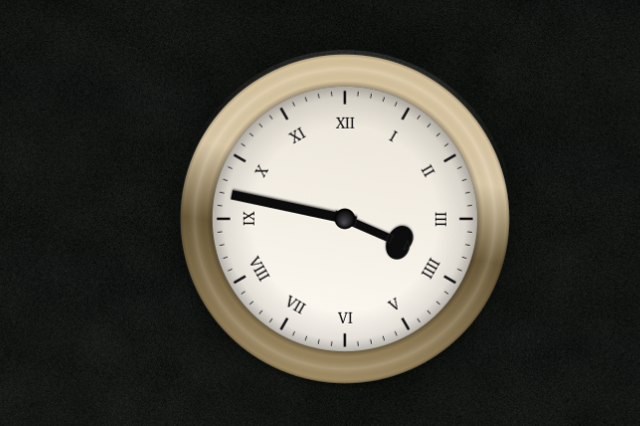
3h47
